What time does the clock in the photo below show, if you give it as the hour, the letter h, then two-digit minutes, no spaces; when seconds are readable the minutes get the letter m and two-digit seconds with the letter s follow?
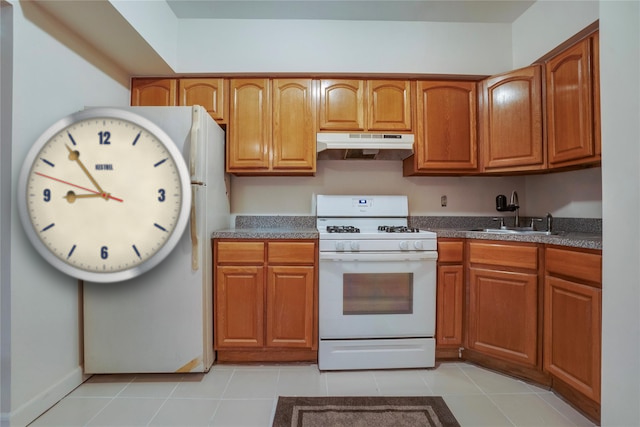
8h53m48s
